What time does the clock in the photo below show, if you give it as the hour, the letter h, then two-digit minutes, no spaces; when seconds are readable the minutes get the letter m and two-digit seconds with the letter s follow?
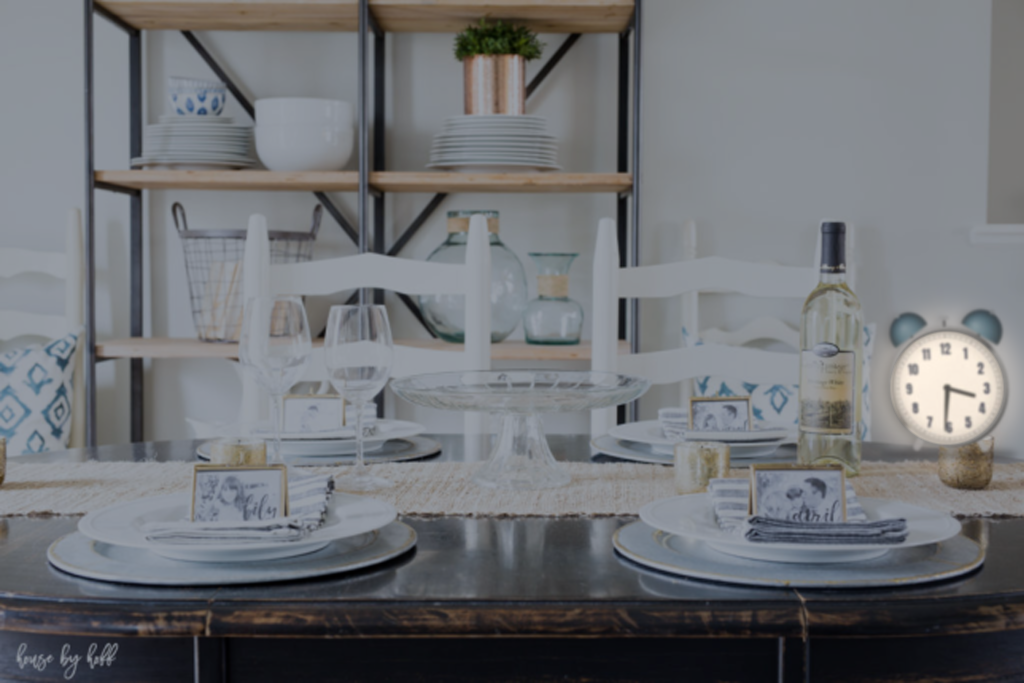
3h31
